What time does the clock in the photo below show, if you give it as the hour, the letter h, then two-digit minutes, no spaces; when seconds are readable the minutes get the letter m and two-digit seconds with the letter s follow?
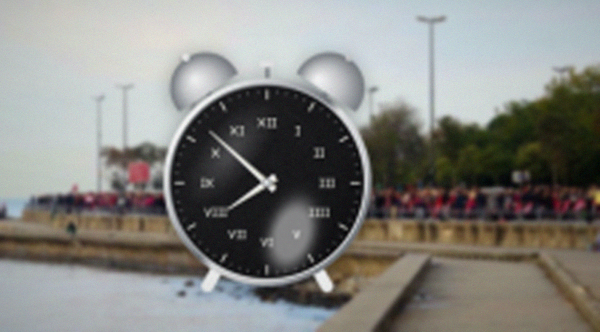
7h52
